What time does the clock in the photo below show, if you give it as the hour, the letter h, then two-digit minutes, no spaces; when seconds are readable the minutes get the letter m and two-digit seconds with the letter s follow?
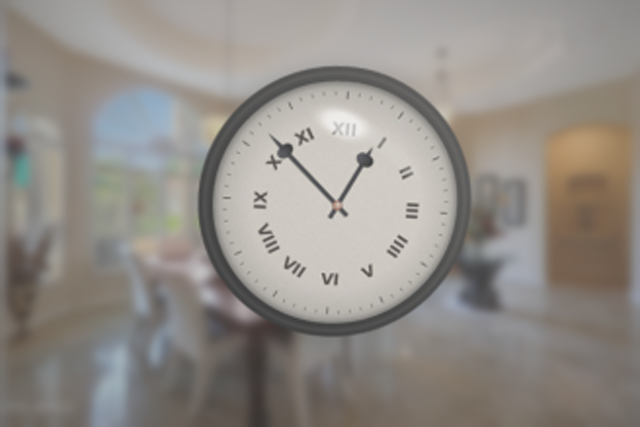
12h52
